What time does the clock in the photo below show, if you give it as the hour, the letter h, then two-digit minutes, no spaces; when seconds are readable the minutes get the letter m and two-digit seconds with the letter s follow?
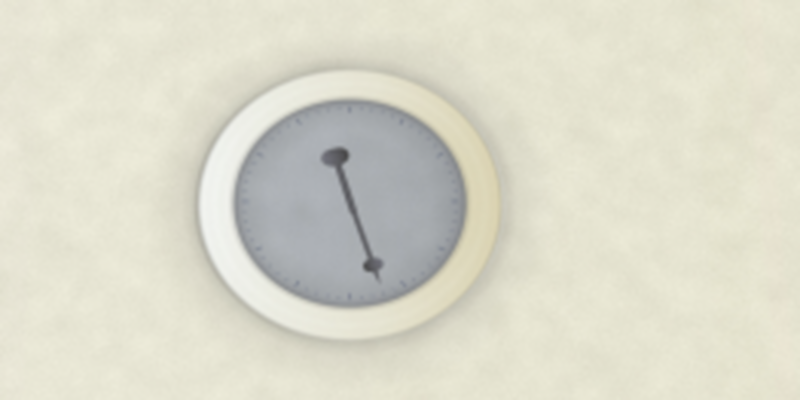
11h27
